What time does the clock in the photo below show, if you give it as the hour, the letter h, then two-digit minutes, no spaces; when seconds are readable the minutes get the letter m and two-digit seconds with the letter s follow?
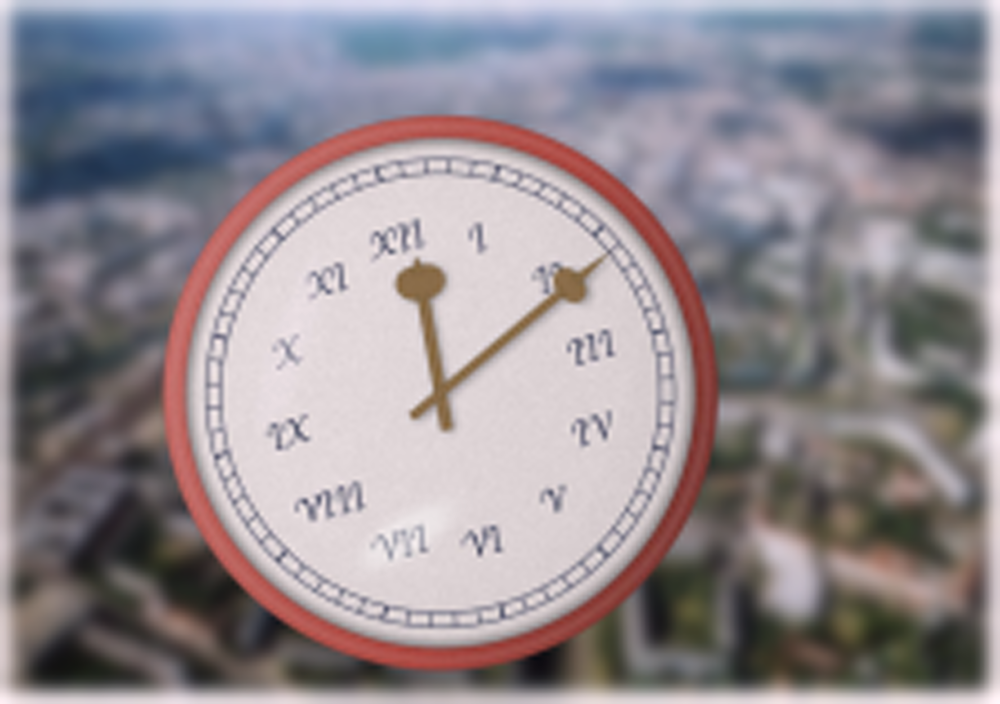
12h11
